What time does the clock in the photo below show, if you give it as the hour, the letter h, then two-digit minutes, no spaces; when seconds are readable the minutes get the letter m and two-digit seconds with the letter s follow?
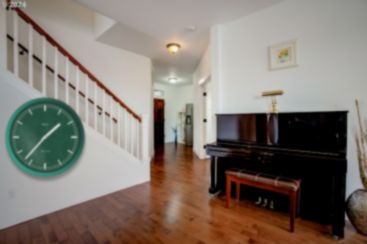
1h37
